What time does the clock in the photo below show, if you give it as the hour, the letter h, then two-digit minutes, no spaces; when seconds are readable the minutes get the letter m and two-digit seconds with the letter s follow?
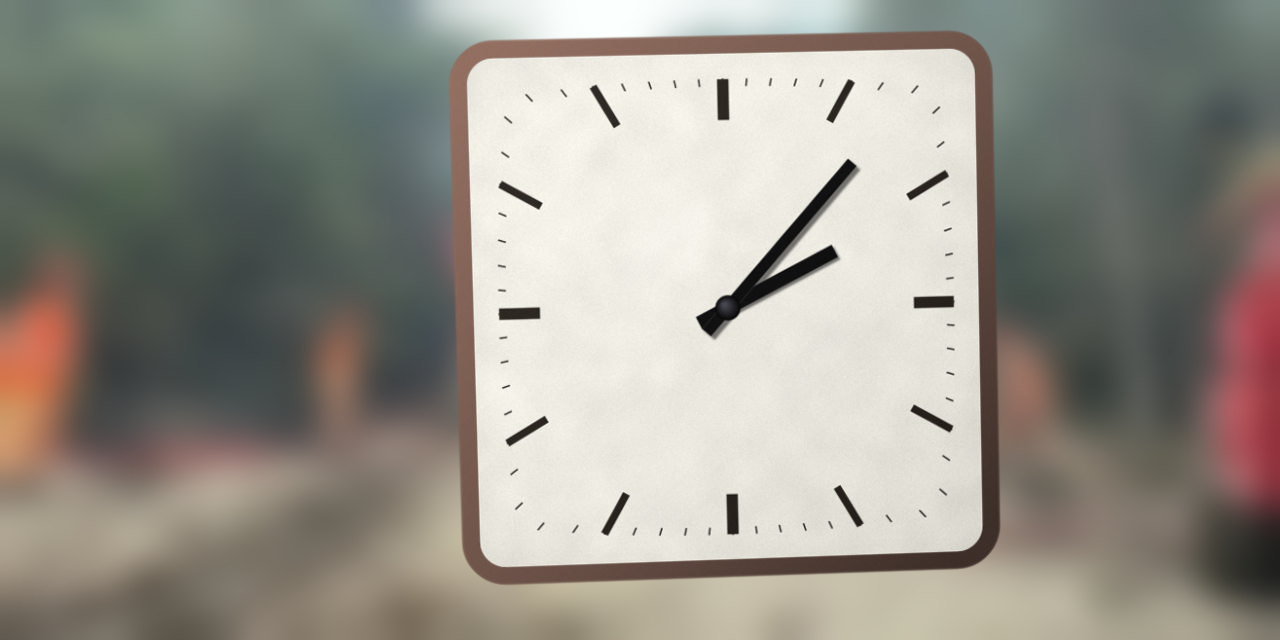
2h07
